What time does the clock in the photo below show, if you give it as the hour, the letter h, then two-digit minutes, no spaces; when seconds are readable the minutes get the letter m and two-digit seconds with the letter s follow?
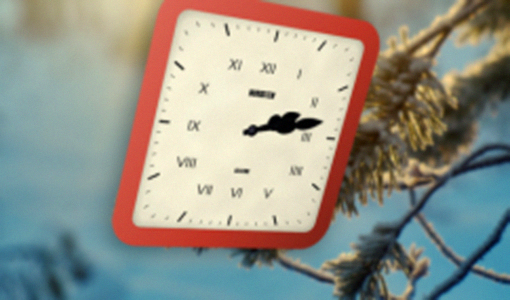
2h13
